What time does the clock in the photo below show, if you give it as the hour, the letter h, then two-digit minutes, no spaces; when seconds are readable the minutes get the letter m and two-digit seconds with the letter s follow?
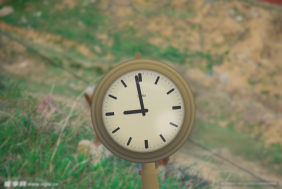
8h59
